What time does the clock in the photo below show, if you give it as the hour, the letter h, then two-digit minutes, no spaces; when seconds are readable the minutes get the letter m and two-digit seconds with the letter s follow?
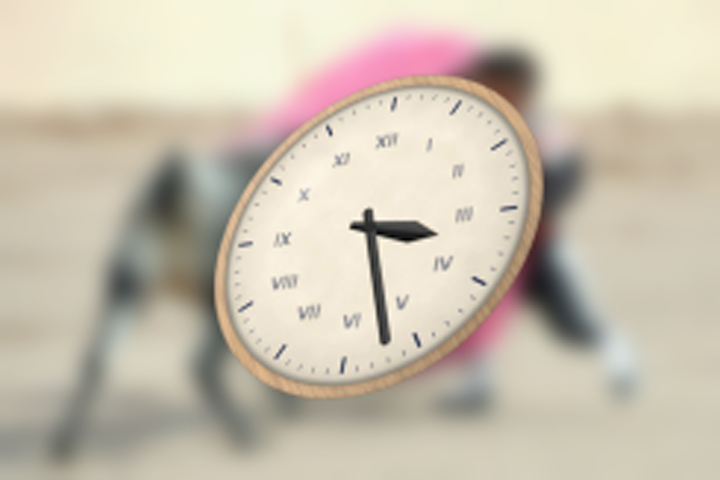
3h27
